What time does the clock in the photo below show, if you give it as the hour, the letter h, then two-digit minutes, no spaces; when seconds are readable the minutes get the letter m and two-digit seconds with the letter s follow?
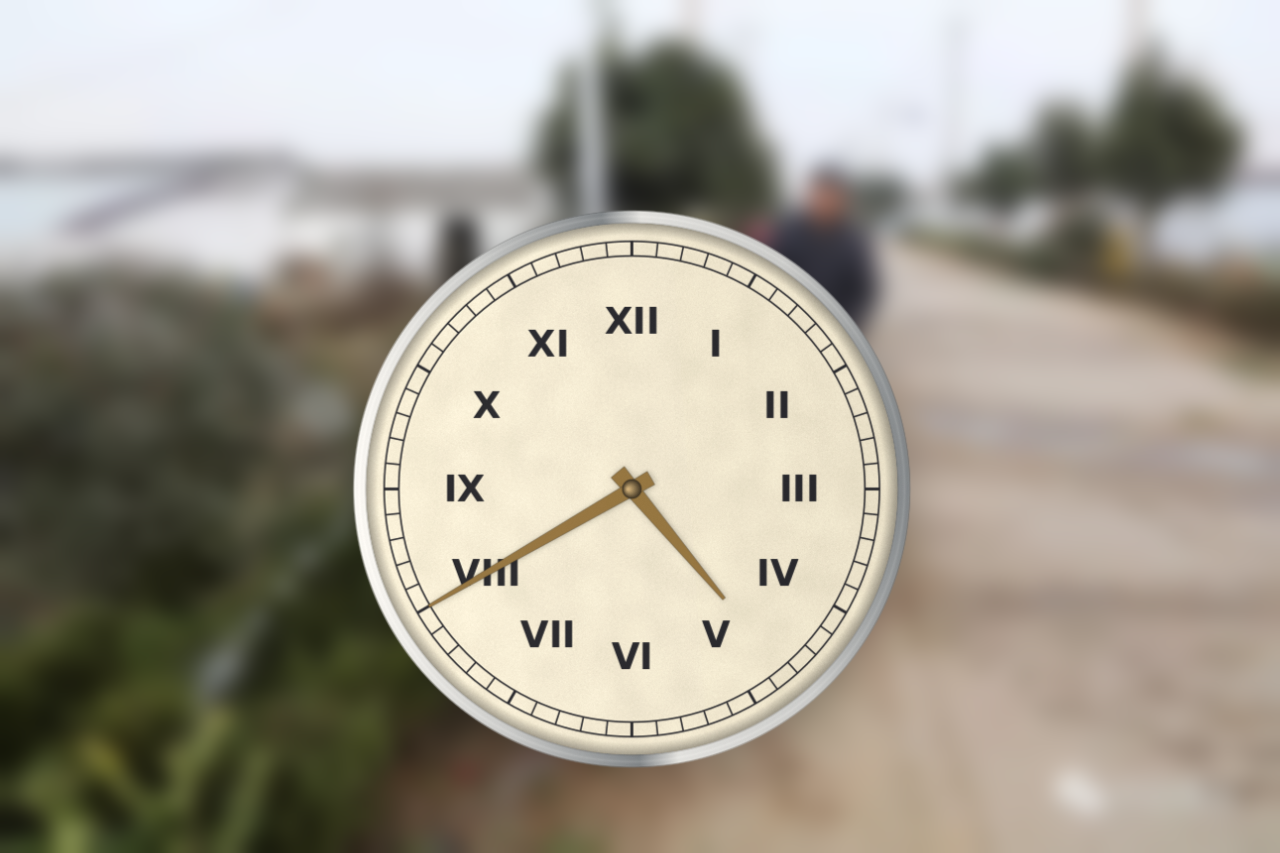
4h40
